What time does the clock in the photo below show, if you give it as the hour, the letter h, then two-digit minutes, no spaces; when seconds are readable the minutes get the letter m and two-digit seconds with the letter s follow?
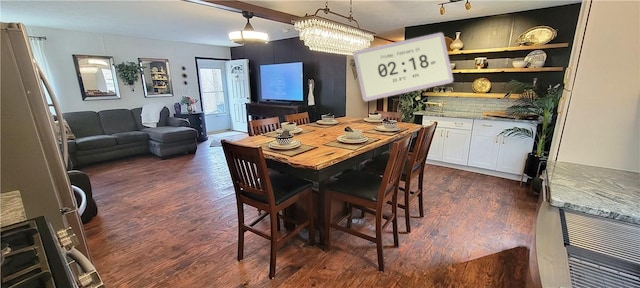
2h18
